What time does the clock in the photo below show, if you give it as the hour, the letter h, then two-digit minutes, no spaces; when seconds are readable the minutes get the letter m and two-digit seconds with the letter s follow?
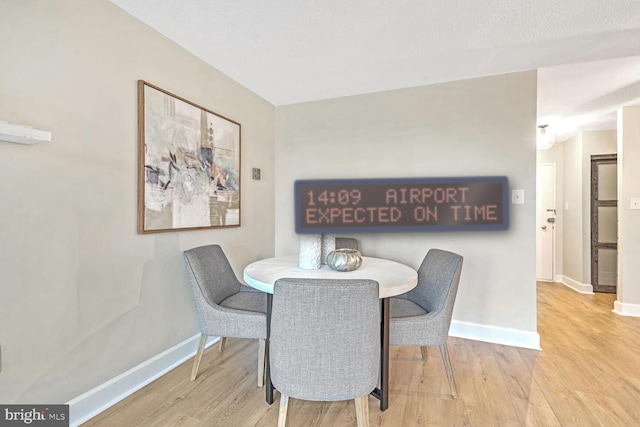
14h09
